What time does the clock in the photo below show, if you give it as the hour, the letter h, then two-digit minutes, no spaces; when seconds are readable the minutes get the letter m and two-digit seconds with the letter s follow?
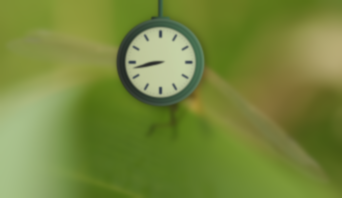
8h43
